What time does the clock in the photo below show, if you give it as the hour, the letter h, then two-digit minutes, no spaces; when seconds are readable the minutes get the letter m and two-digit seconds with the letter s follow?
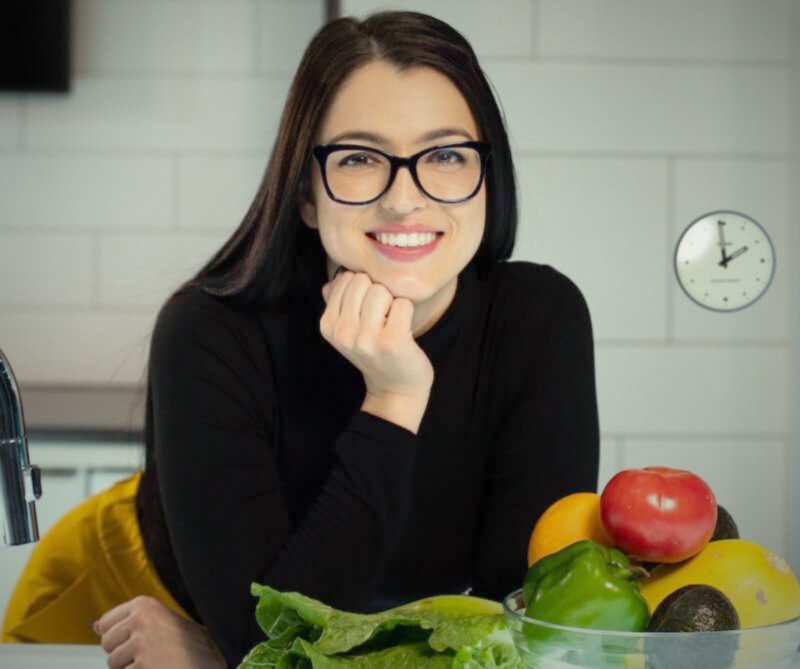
1h59
